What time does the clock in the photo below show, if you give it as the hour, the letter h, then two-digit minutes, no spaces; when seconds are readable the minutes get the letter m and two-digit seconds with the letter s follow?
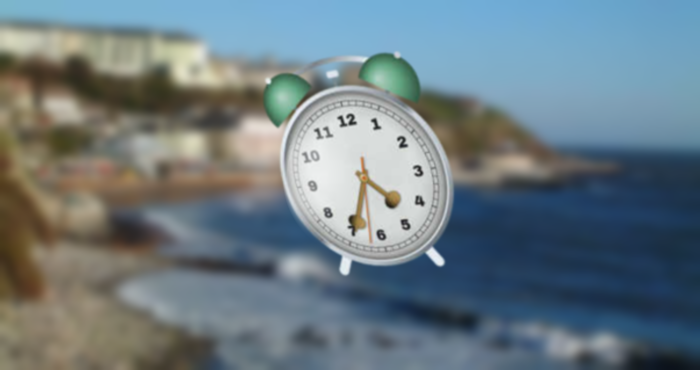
4h34m32s
